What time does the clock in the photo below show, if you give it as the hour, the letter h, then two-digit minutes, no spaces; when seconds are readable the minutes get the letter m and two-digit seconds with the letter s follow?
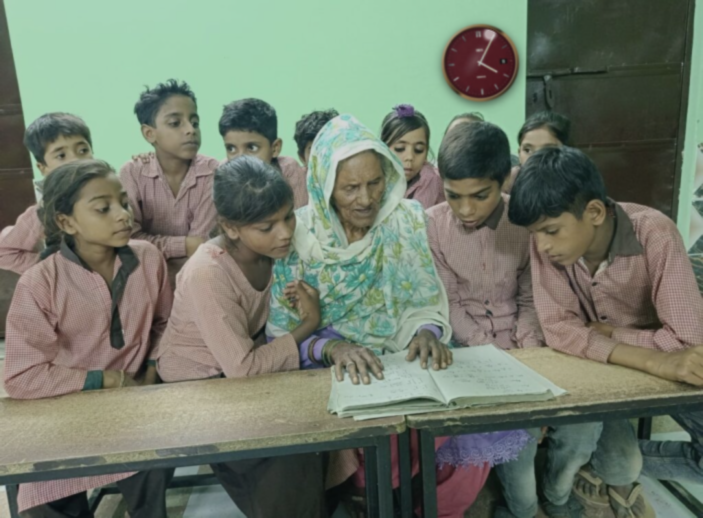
4h05
